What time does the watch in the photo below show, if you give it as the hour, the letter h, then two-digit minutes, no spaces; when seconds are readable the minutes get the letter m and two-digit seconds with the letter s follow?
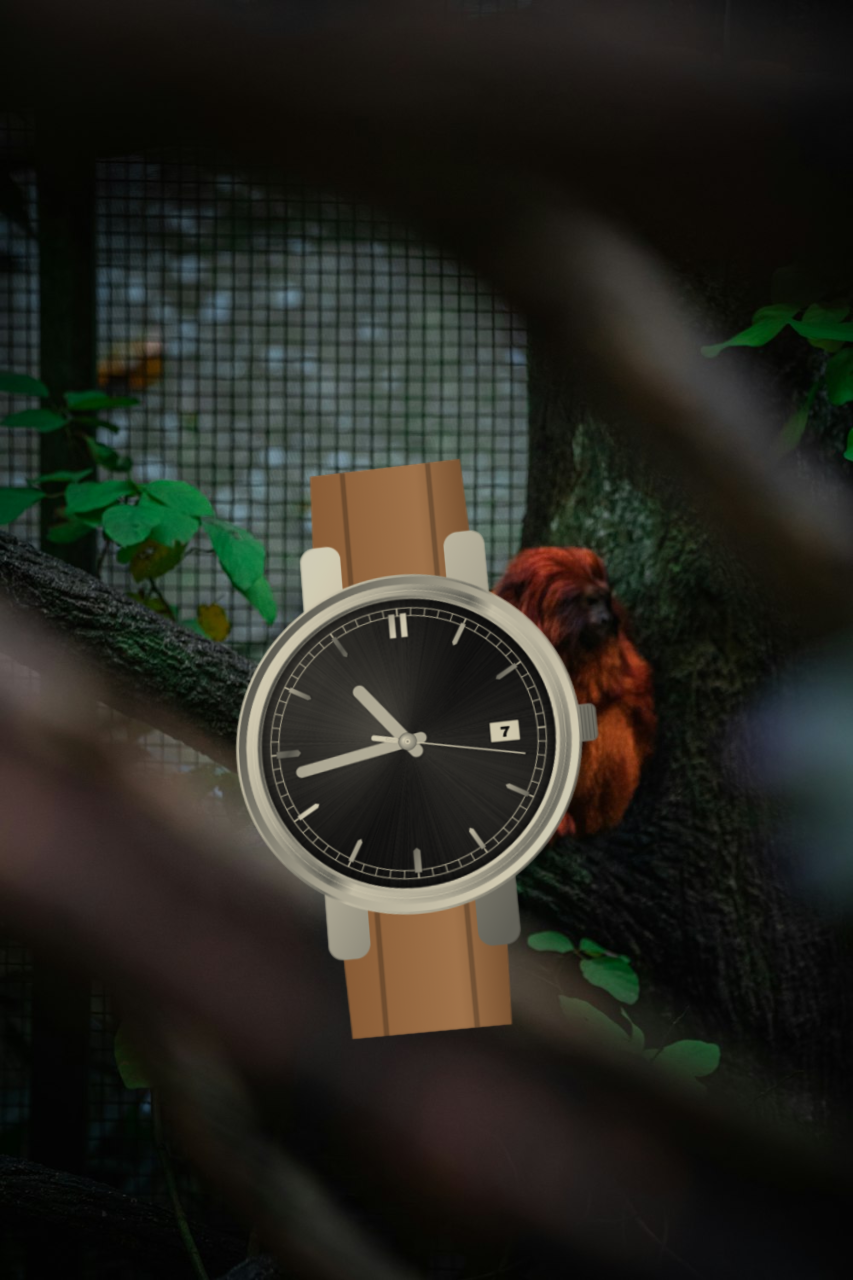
10h43m17s
